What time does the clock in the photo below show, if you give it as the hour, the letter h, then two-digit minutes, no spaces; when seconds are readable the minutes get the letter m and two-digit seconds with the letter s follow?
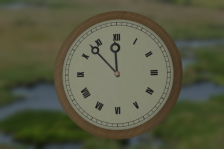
11h53
